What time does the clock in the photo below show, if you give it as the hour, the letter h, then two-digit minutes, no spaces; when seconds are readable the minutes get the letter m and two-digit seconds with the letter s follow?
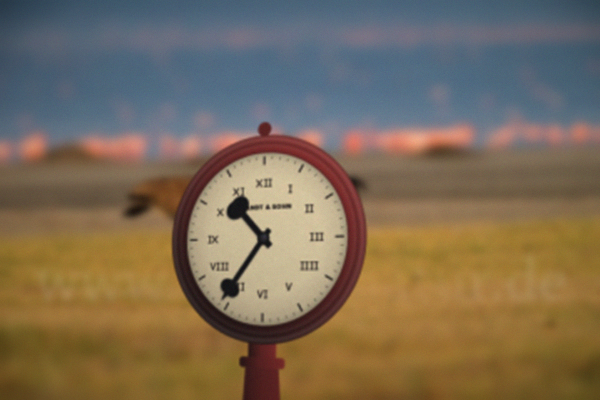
10h36
